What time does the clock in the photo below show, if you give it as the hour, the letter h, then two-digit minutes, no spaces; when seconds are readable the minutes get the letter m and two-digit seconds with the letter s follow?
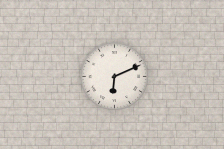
6h11
